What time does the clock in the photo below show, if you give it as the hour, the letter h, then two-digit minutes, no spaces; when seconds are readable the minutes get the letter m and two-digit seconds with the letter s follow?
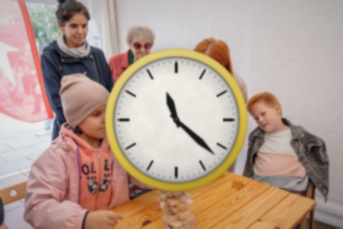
11h22
